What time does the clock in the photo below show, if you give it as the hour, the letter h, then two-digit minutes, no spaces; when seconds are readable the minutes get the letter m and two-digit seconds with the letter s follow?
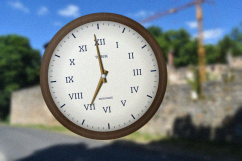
6h59
